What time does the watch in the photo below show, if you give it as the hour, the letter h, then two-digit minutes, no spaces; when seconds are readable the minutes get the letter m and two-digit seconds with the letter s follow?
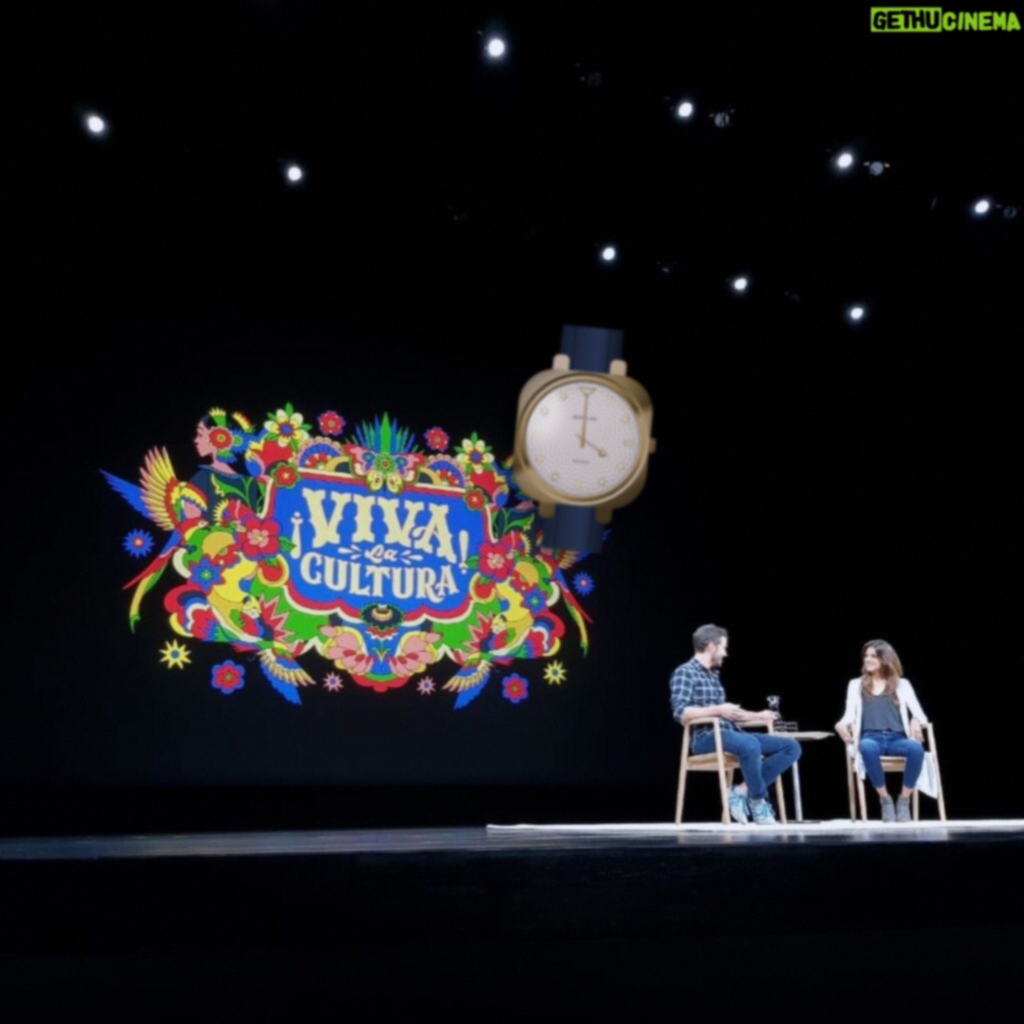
4h00
